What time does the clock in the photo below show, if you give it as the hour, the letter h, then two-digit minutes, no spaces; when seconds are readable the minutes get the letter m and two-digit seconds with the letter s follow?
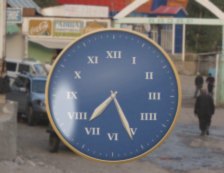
7h26
